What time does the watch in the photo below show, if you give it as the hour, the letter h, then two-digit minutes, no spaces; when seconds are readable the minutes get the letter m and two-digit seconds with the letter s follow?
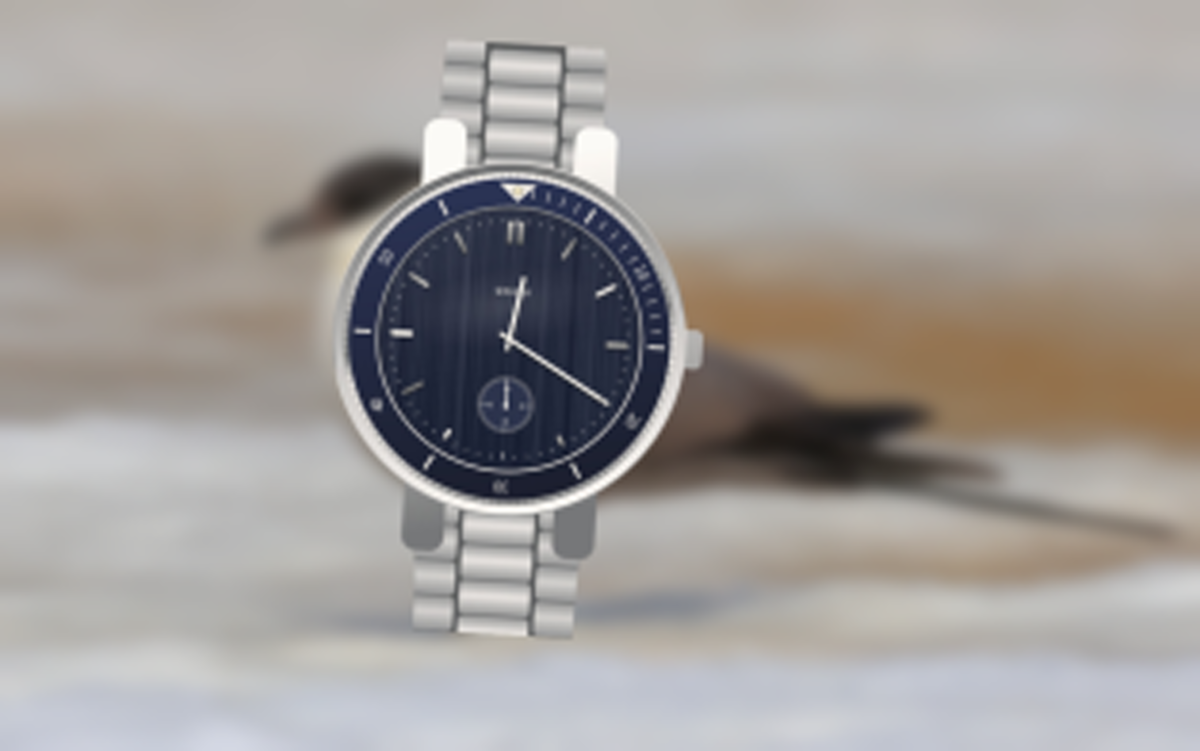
12h20
